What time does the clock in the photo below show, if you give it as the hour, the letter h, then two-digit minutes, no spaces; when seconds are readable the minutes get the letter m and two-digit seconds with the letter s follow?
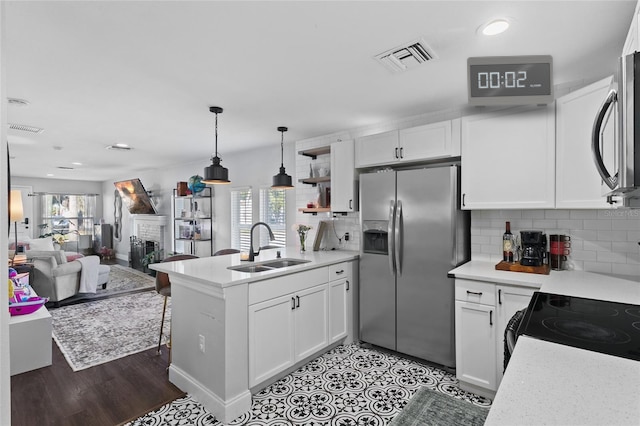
0h02
